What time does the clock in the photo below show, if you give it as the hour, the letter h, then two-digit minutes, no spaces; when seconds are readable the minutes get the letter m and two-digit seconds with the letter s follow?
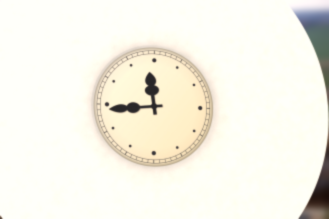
11h44
